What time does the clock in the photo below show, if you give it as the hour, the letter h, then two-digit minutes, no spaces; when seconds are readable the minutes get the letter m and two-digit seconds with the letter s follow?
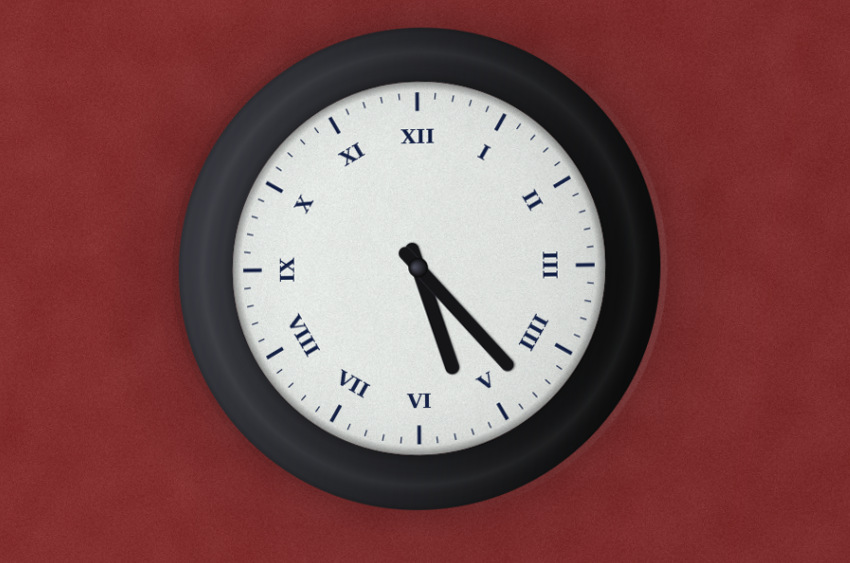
5h23
